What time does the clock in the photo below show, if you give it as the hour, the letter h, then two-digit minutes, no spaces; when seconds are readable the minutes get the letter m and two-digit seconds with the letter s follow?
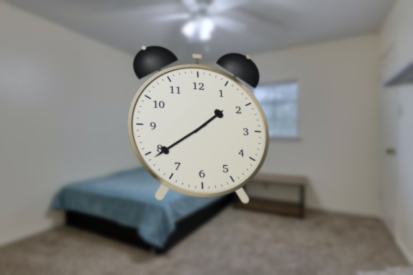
1h39
